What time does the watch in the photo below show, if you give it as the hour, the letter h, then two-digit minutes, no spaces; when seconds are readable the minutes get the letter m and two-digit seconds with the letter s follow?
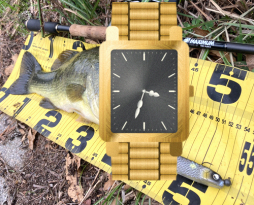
3h33
